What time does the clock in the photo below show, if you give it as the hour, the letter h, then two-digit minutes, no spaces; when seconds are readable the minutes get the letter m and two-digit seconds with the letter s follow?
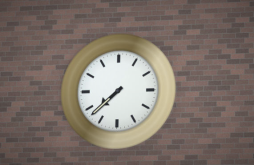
7h38
